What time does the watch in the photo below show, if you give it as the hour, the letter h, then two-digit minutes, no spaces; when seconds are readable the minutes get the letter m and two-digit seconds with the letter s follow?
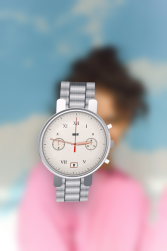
2h47
